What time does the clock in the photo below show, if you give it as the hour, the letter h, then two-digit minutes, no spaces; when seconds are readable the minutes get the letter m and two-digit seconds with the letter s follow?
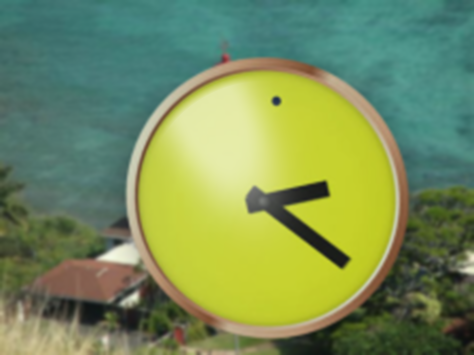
2h20
